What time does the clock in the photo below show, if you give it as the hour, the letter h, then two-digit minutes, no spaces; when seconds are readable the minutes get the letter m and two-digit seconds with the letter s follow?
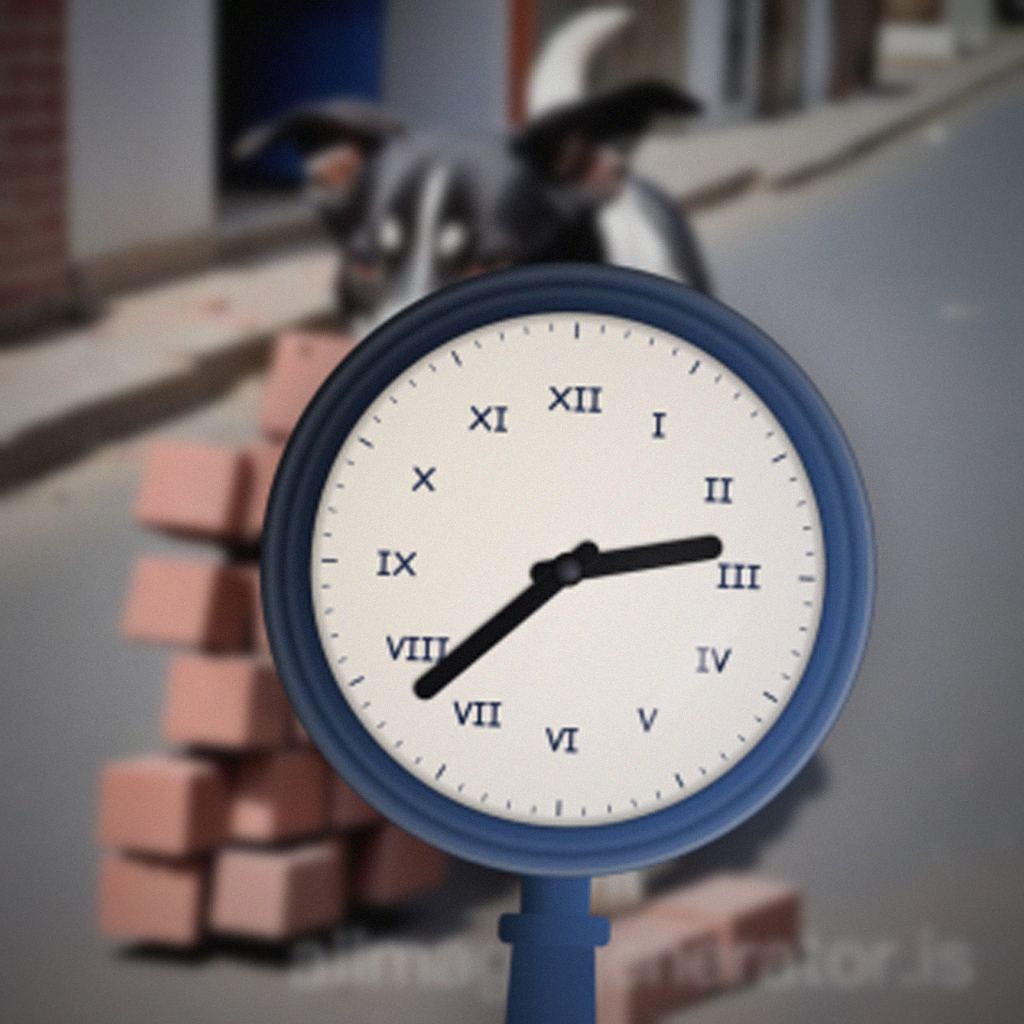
2h38
